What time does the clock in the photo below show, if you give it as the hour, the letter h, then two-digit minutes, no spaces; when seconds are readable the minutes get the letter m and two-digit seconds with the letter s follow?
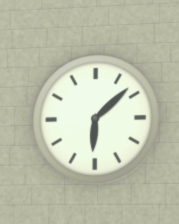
6h08
